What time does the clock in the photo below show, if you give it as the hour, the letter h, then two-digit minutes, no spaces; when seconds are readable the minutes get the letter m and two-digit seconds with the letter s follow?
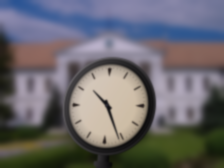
10h26
